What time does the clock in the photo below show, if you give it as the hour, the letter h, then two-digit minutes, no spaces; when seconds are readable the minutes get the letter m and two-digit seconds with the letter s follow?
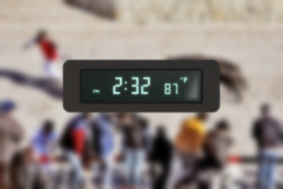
2h32
